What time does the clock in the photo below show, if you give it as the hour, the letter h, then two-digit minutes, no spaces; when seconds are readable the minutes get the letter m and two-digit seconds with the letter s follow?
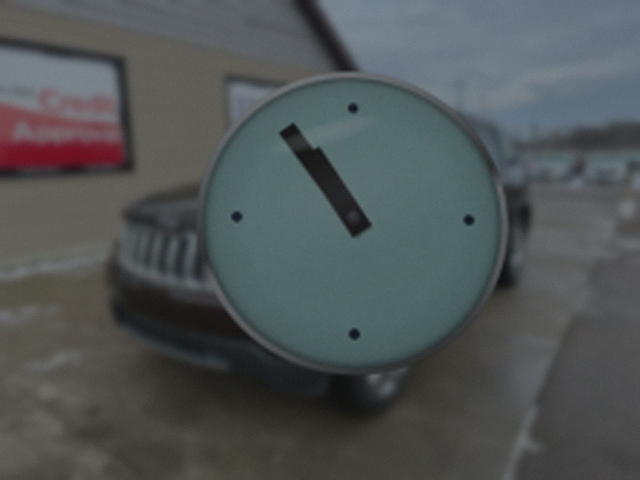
10h54
